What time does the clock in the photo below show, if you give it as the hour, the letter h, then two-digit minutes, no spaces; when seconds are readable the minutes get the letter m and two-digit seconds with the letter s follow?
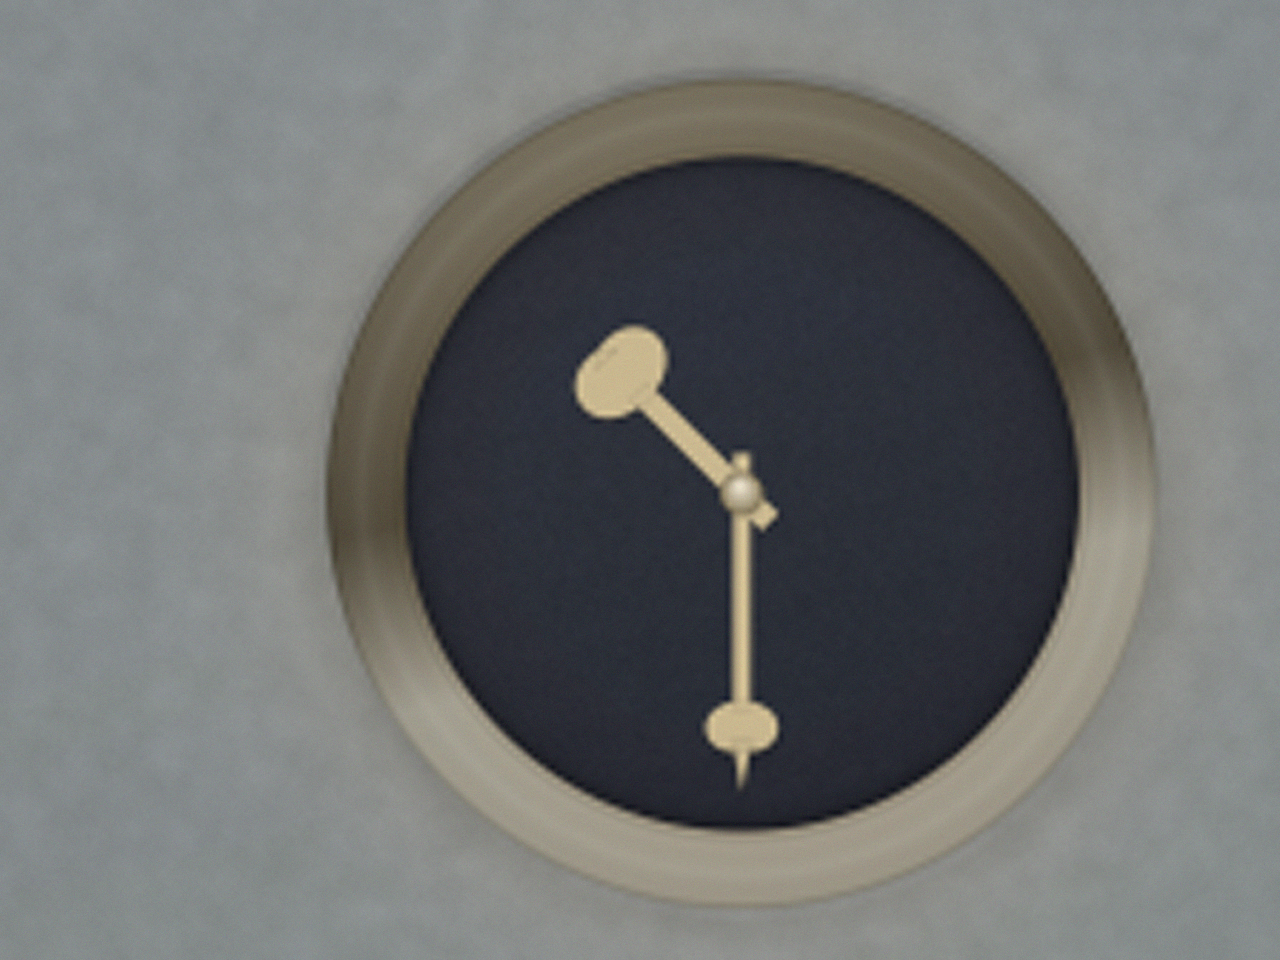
10h30
